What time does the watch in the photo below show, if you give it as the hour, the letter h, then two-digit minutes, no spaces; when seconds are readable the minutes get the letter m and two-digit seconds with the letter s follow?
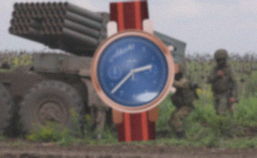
2h38
